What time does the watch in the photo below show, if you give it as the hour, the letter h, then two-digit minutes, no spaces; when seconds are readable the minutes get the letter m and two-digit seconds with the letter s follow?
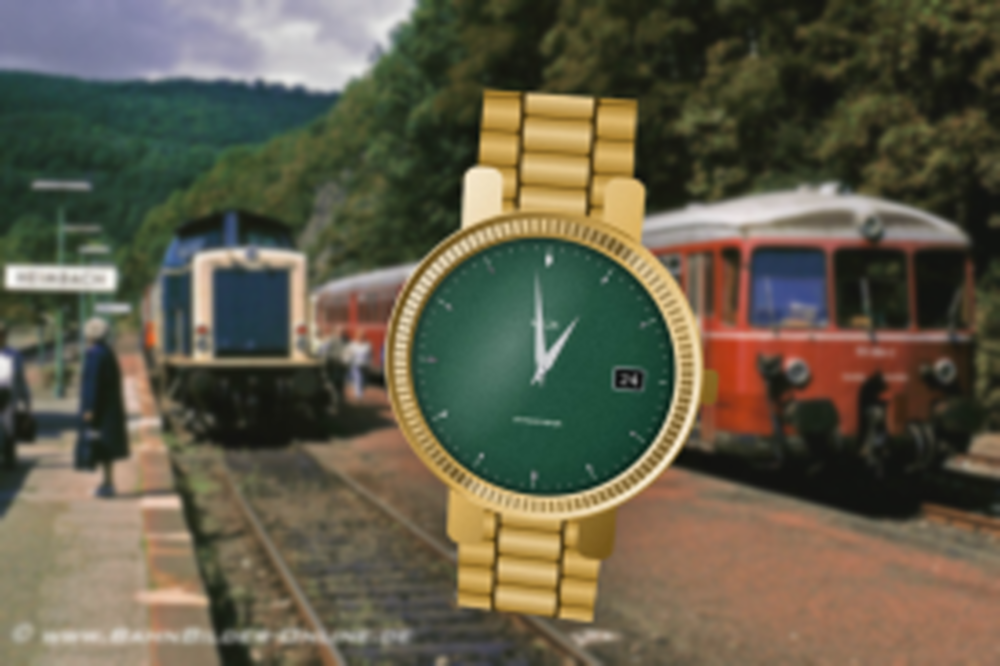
12h59
